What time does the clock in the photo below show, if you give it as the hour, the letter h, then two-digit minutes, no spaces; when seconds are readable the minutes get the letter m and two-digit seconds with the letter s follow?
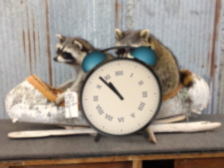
10h53
